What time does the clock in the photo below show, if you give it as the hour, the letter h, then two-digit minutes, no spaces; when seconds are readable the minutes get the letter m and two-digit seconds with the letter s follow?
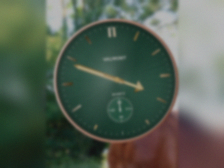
3h49
